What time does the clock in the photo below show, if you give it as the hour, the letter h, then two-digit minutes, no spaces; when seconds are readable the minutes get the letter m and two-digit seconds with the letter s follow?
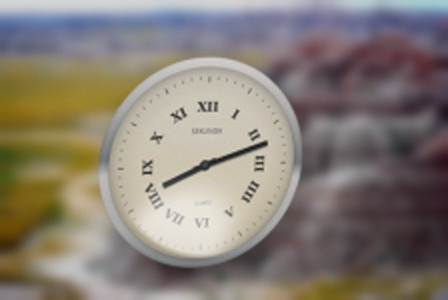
8h12
